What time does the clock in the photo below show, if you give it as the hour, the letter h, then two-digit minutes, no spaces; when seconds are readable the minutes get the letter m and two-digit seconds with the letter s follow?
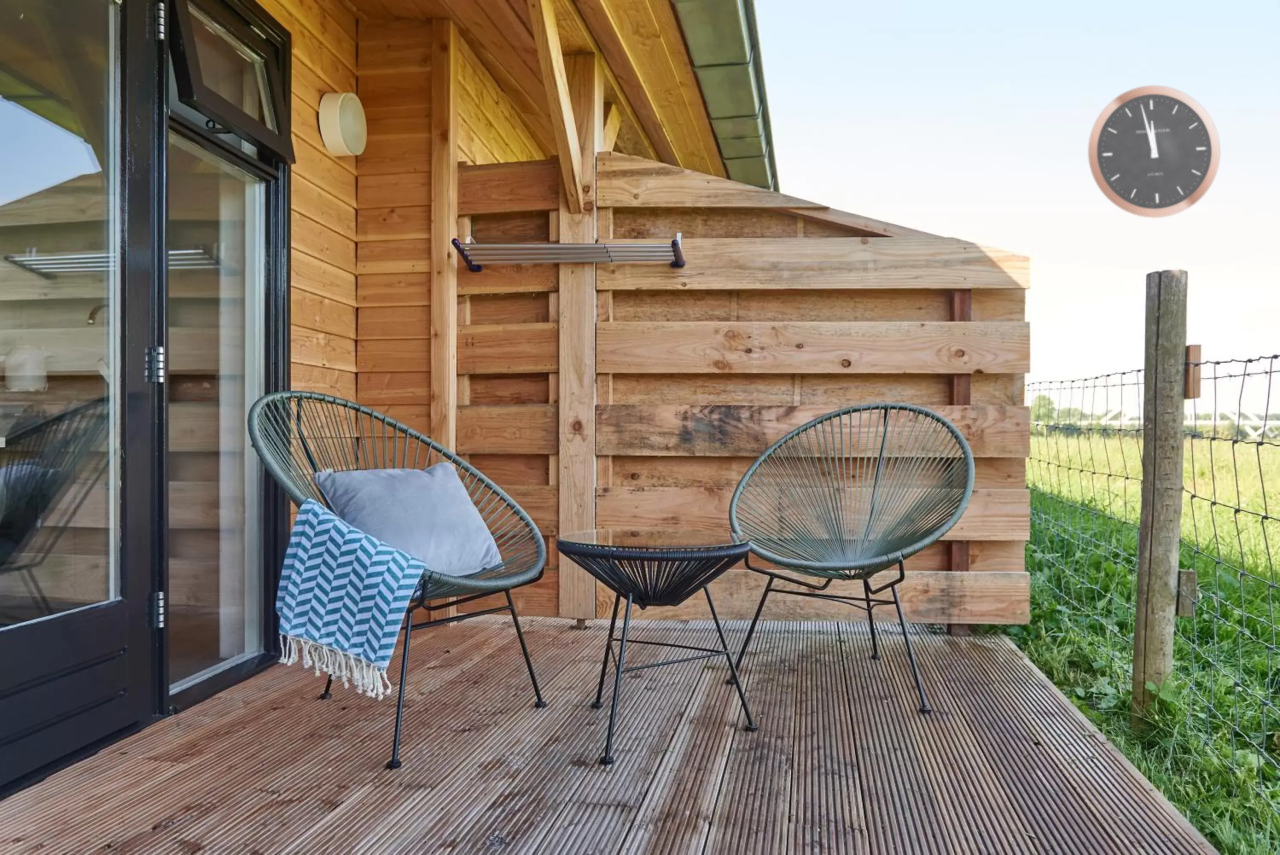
11h58
